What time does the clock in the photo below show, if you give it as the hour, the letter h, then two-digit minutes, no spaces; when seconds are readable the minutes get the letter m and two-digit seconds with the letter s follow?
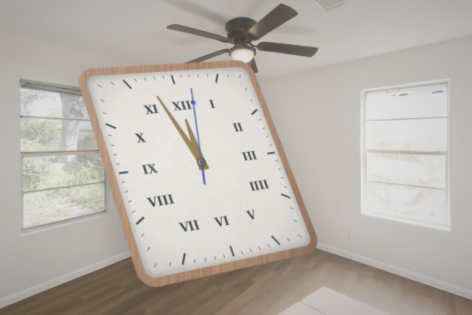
11h57m02s
